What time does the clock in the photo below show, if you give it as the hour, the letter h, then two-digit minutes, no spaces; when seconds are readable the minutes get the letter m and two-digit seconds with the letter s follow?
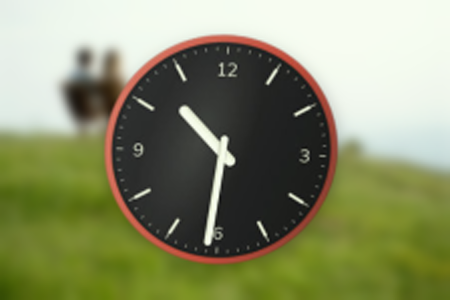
10h31
